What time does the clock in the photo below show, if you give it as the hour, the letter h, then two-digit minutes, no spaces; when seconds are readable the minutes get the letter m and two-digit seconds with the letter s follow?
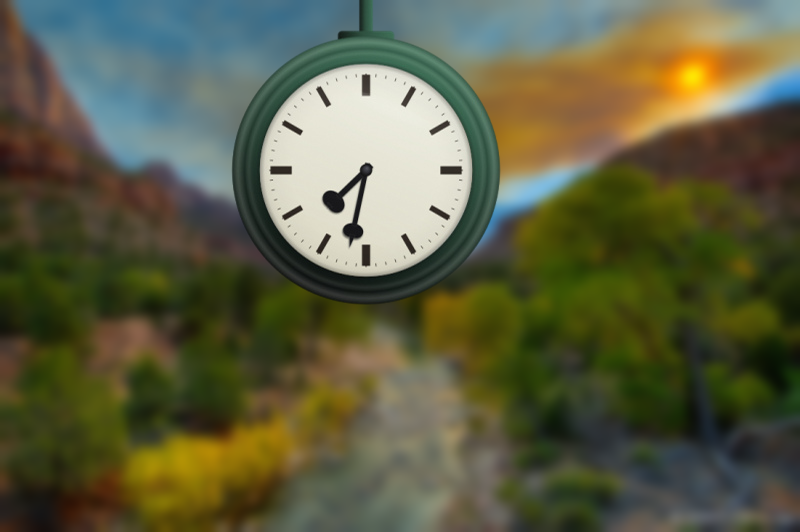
7h32
